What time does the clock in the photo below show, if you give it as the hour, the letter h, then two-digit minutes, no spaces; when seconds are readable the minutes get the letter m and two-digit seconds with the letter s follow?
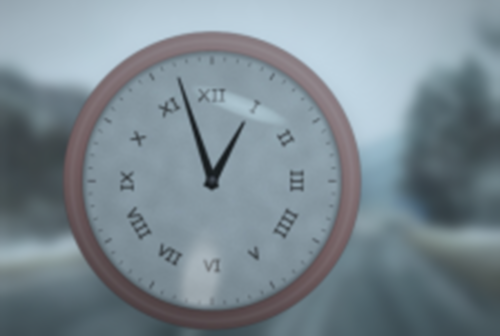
12h57
